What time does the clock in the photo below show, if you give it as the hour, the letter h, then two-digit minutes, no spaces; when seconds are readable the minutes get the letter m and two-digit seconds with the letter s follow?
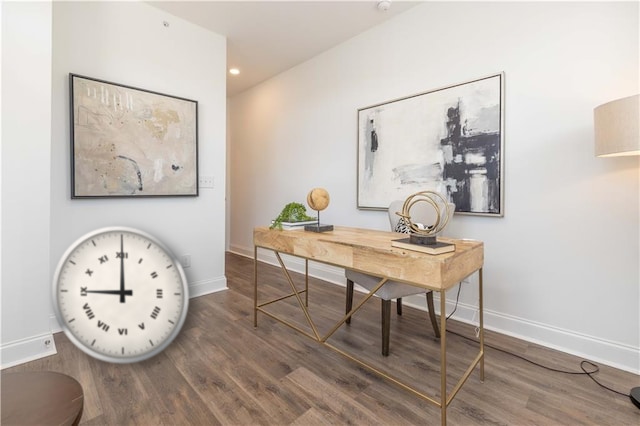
9h00
